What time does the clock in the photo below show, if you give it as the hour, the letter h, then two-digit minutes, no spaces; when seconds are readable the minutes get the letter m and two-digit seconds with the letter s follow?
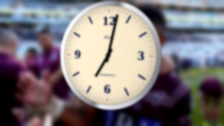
7h02
